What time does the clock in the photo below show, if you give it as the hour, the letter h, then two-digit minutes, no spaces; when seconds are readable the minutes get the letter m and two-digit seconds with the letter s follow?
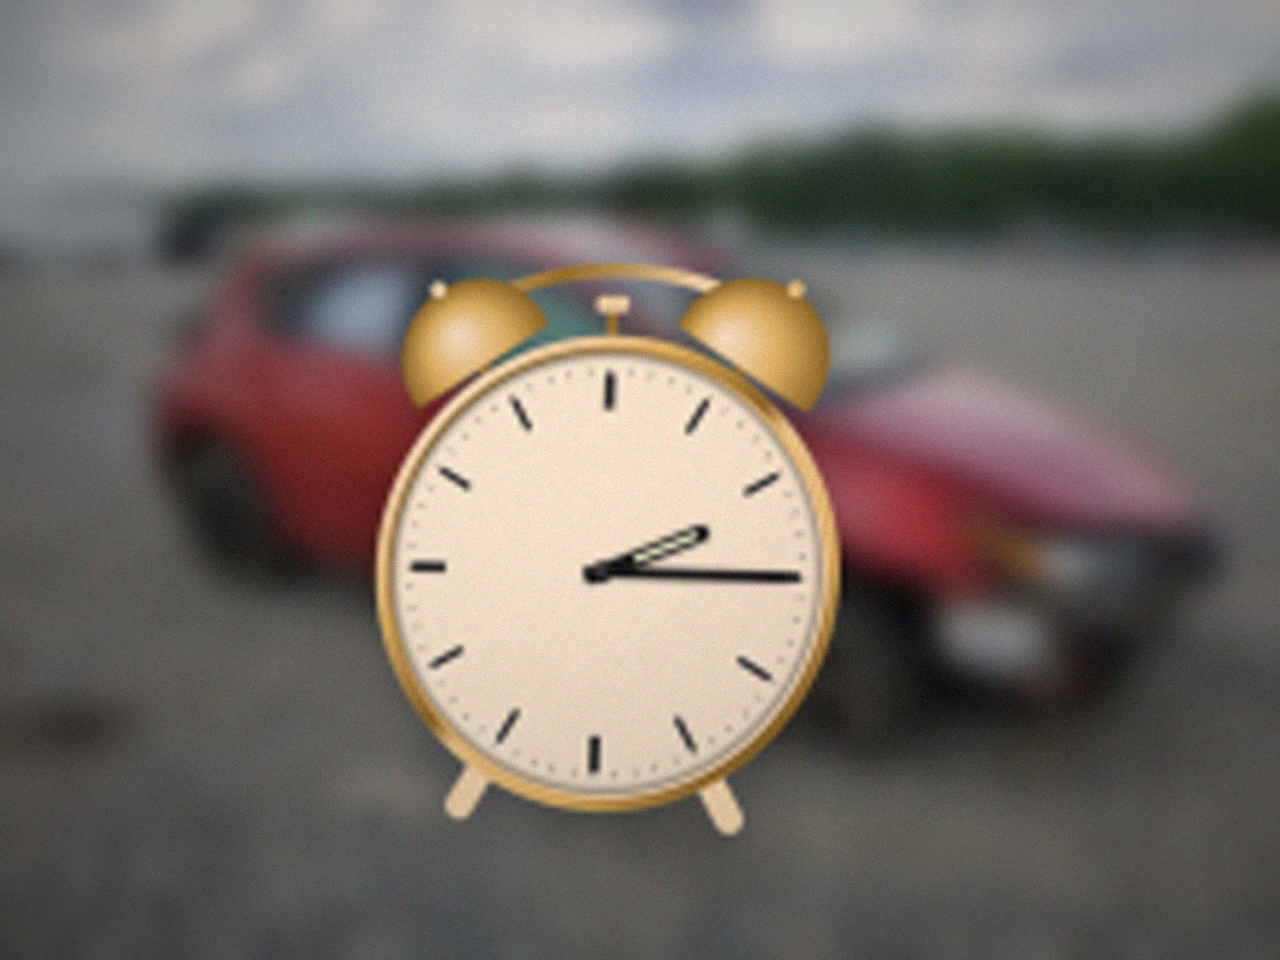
2h15
